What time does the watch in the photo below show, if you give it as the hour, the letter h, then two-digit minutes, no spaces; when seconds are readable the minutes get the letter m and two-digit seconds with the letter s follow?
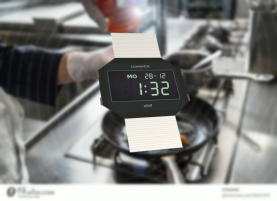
1h32
